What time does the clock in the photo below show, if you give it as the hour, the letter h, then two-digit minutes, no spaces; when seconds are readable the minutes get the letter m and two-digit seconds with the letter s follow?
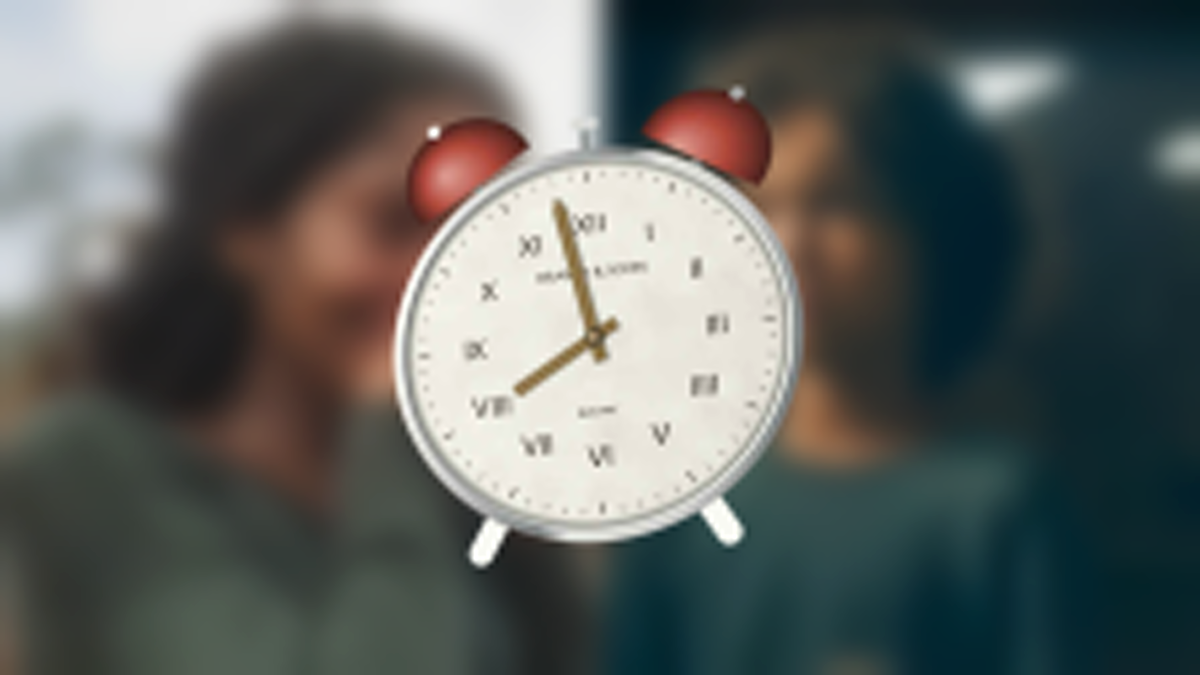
7h58
